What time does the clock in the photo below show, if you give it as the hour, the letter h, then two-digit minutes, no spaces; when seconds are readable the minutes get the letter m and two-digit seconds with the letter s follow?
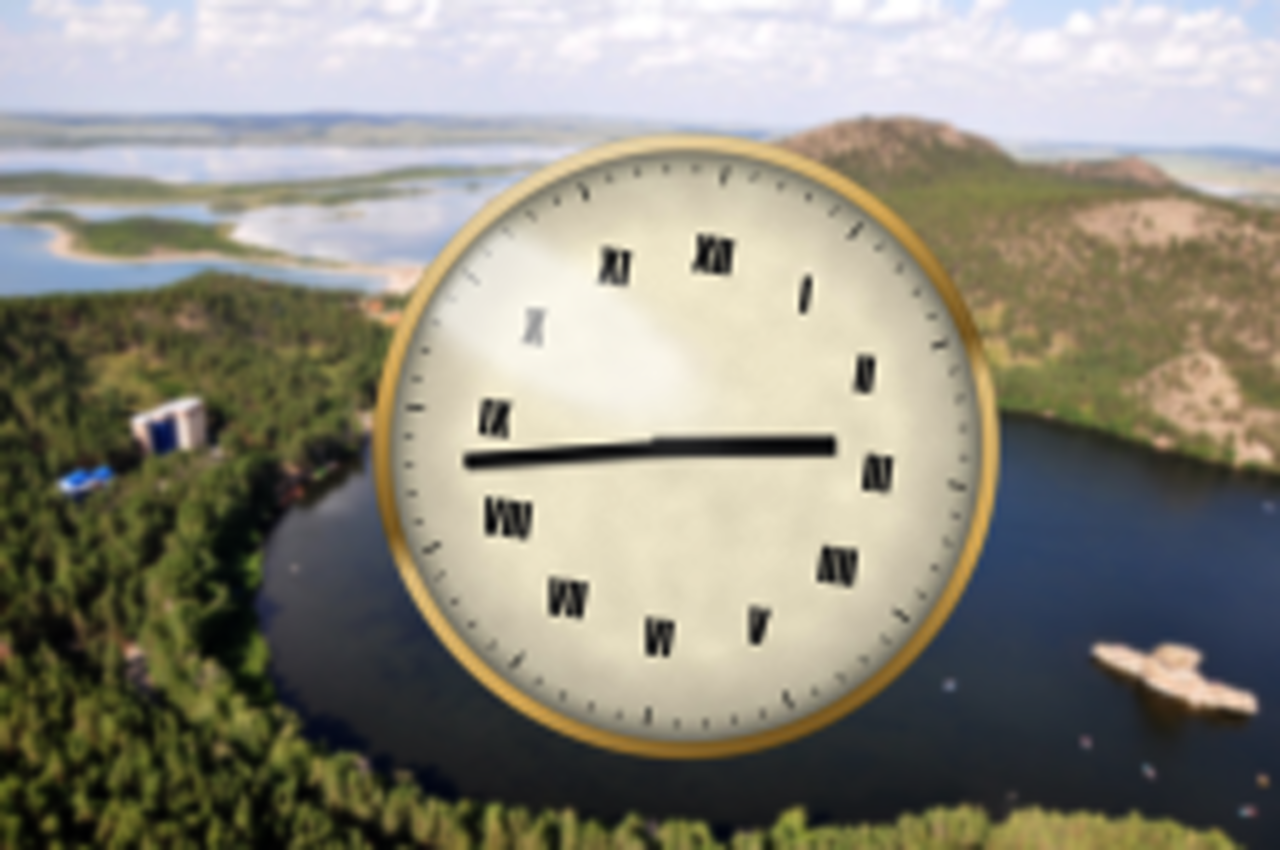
2h43
